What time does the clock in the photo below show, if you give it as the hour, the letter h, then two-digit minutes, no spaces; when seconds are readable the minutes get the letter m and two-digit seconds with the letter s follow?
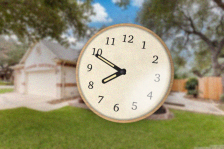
7h49
